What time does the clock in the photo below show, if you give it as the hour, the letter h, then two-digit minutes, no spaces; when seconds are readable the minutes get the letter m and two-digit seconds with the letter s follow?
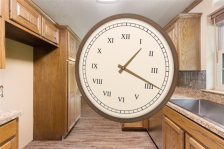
1h19
